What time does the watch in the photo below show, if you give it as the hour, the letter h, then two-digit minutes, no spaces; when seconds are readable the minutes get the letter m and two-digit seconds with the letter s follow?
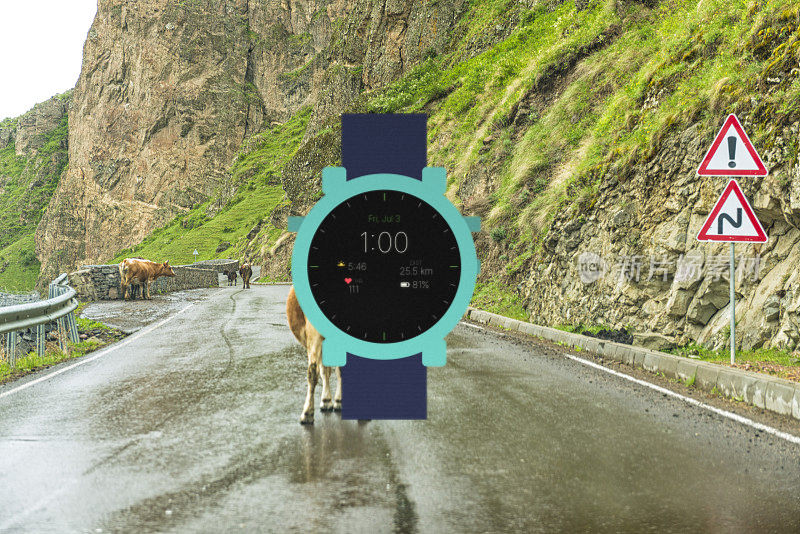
1h00
